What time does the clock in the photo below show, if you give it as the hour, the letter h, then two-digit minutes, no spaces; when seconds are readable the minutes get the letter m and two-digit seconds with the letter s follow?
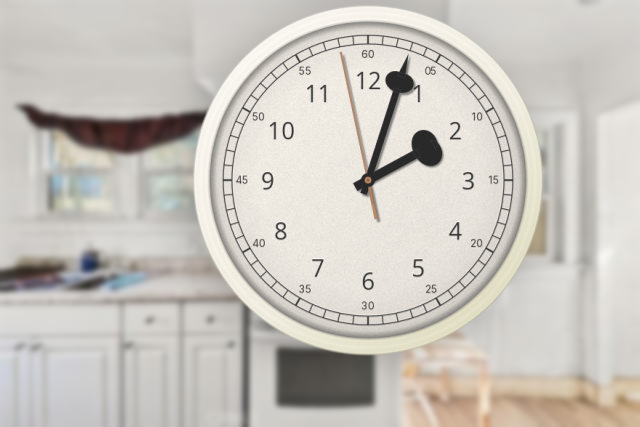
2h02m58s
